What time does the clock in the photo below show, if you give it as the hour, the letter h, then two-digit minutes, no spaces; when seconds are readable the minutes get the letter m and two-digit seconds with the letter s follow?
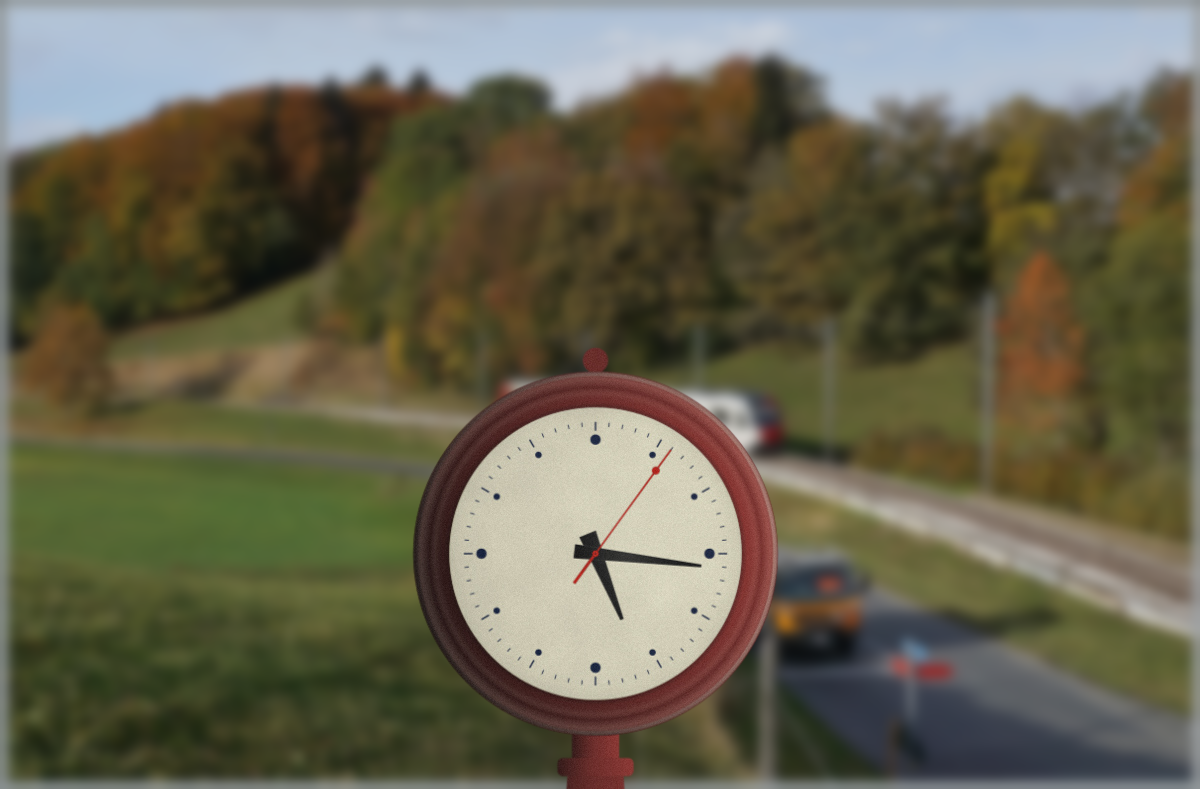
5h16m06s
